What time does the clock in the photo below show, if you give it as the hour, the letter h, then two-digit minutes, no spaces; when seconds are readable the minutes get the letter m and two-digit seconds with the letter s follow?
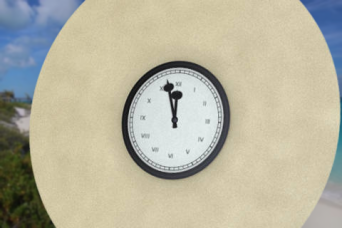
11h57
